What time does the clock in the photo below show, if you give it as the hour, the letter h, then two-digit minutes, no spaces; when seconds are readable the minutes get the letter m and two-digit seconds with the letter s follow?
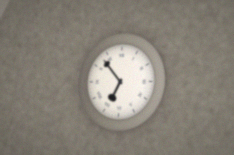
6h53
